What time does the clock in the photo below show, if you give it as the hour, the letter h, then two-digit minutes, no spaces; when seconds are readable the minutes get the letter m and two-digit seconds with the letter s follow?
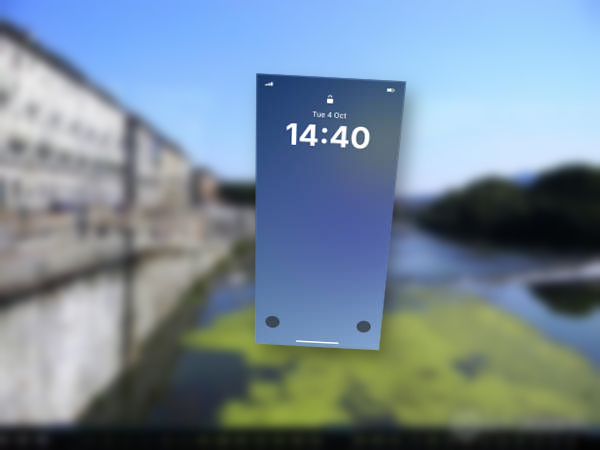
14h40
